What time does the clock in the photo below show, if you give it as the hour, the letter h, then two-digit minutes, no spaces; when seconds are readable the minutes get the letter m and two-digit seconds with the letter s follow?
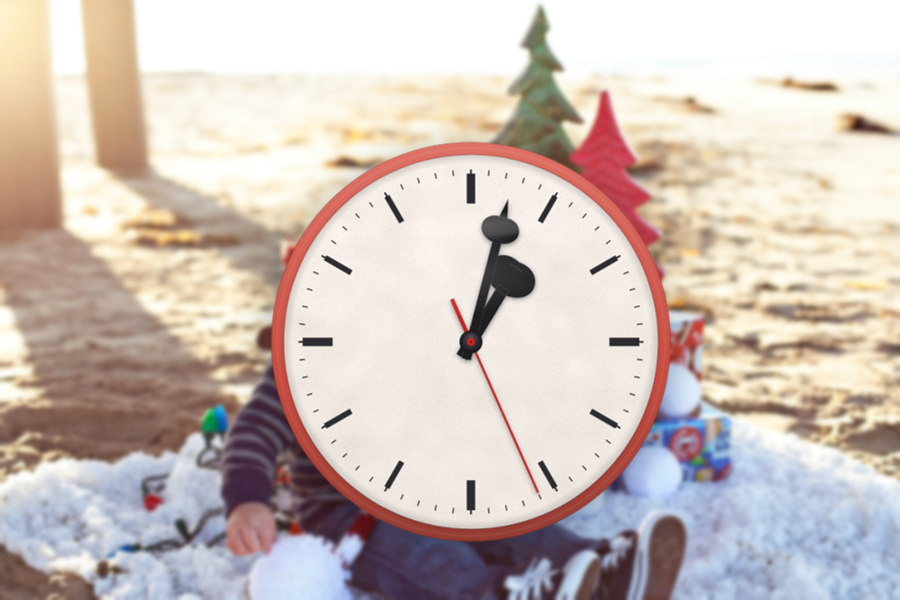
1h02m26s
